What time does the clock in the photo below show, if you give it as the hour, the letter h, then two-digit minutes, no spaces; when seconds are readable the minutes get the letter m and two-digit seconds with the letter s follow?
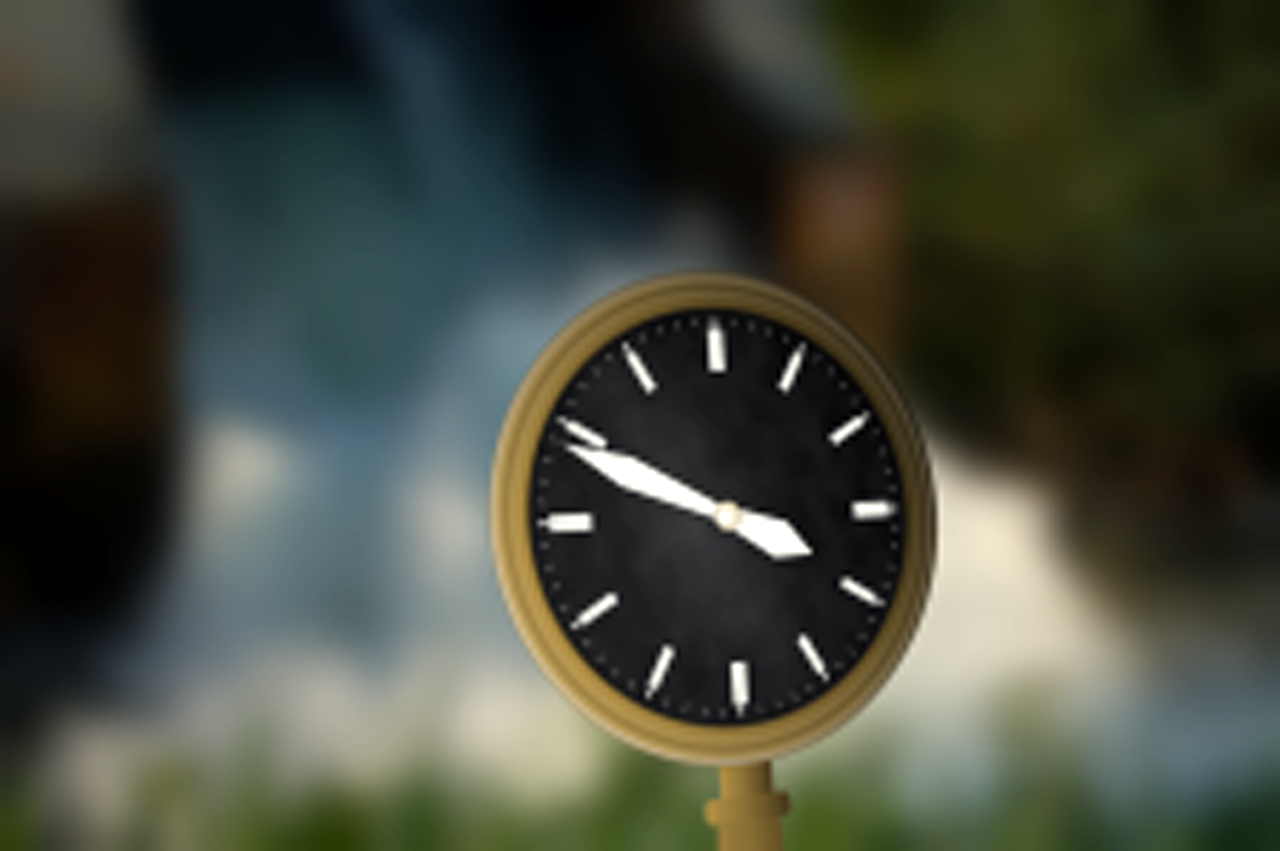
3h49
